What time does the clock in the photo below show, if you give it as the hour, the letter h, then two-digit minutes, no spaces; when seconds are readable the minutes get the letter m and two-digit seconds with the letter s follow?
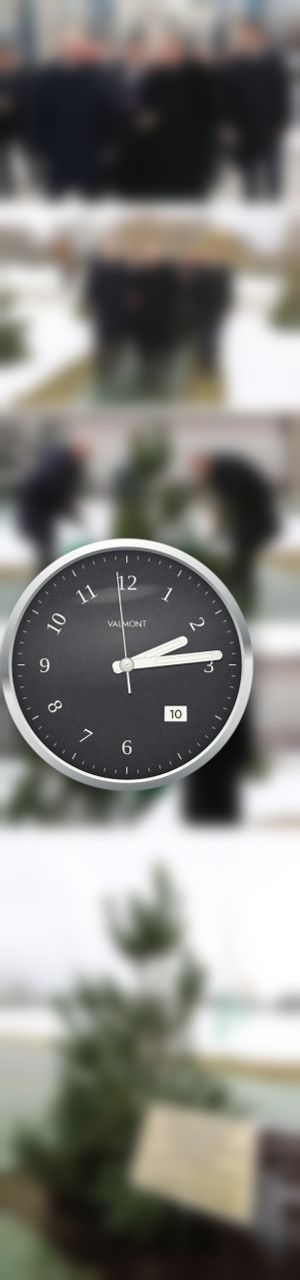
2h13m59s
